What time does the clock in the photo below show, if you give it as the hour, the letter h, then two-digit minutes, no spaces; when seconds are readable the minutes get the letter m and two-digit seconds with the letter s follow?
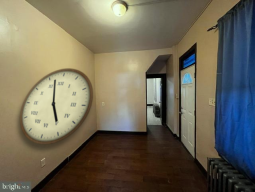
4h57
